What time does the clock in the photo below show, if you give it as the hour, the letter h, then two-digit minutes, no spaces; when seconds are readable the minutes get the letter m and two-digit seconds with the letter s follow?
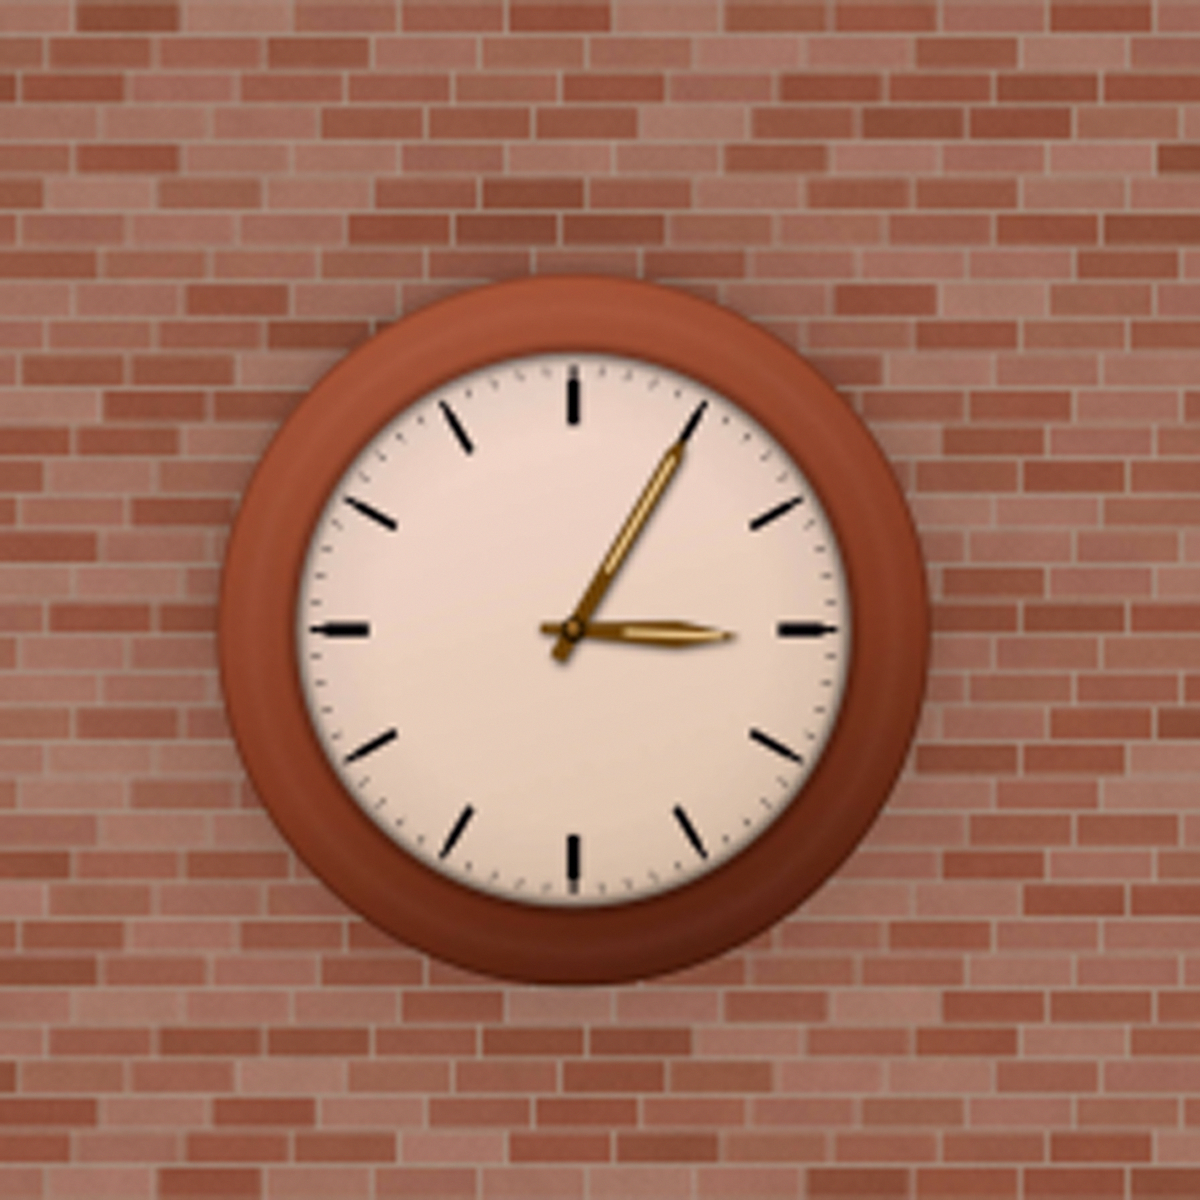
3h05
